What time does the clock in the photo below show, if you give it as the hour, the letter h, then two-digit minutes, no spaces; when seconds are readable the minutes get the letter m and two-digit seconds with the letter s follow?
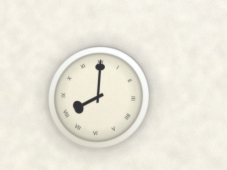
8h00
